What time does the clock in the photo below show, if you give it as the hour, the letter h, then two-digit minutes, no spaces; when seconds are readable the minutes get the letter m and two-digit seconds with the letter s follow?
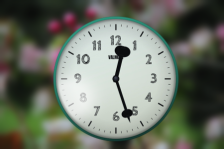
12h27
